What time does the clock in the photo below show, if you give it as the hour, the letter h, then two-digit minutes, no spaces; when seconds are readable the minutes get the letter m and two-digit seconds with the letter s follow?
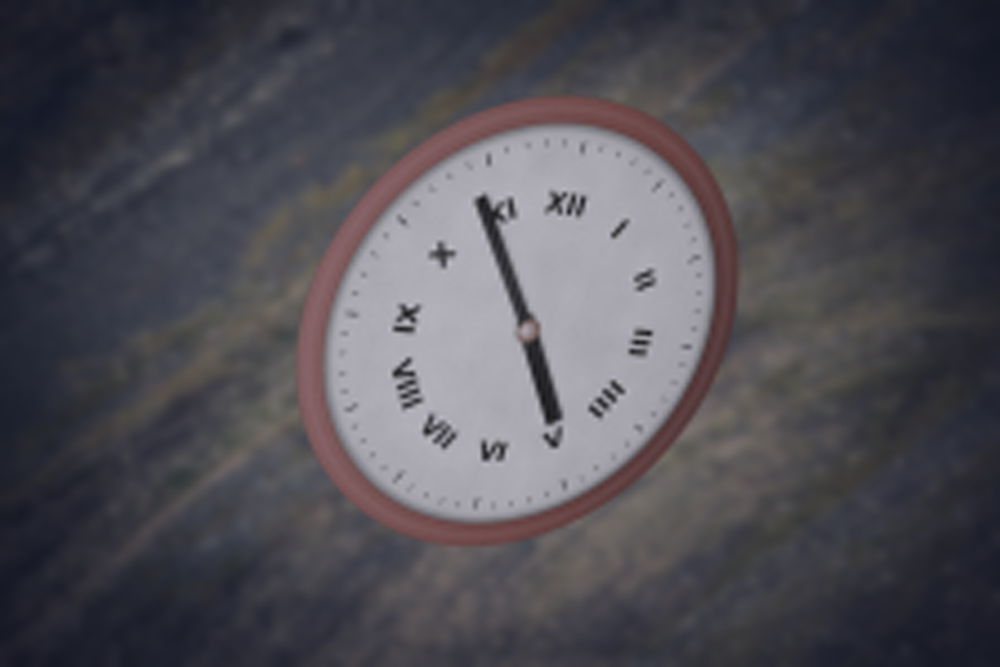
4h54
